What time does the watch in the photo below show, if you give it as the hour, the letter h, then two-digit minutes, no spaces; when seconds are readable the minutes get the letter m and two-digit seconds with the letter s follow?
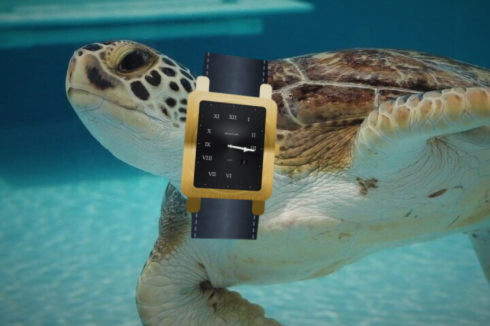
3h16
